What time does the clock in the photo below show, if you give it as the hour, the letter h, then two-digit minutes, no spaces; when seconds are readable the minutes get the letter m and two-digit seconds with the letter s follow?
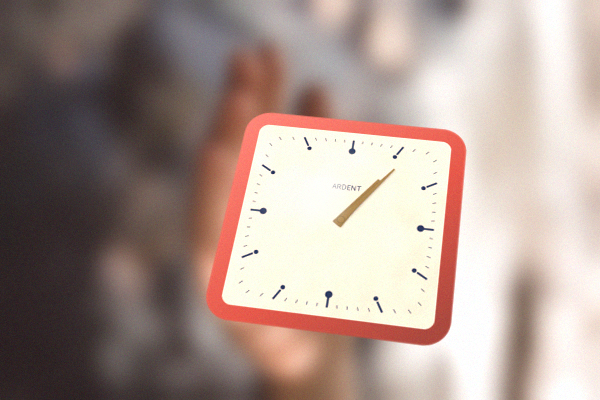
1h06
